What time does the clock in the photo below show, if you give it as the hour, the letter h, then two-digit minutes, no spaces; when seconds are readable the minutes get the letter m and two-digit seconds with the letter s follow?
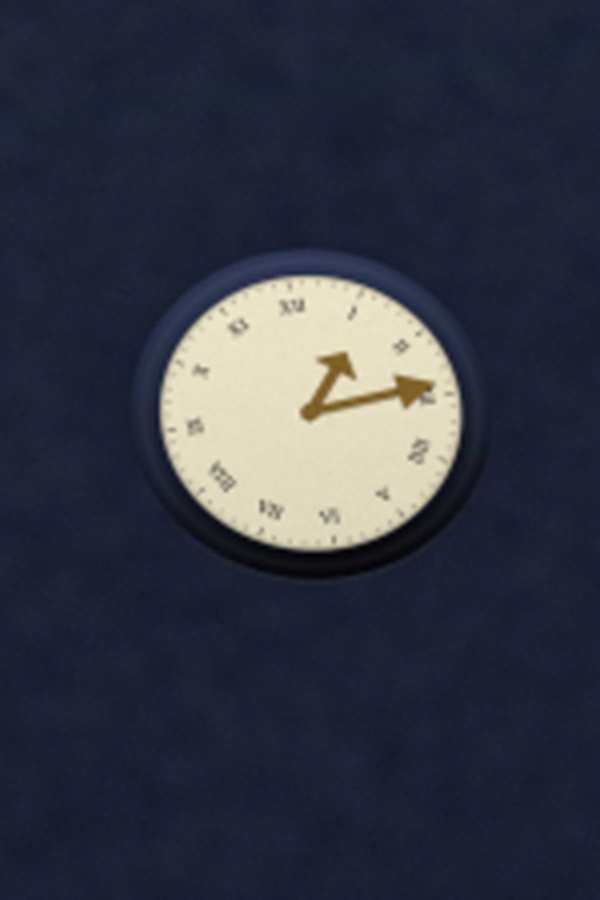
1h14
